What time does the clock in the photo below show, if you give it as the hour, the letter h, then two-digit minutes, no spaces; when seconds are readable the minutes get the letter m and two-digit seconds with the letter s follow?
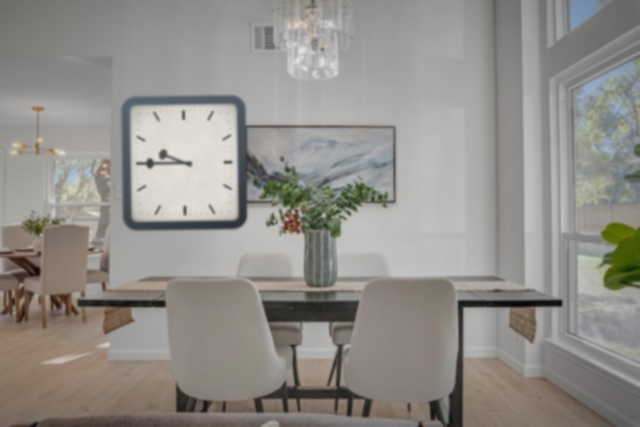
9h45
